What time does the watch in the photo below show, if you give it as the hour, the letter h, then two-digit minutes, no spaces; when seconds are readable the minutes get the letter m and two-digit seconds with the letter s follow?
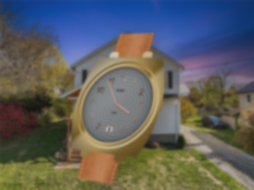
3h54
